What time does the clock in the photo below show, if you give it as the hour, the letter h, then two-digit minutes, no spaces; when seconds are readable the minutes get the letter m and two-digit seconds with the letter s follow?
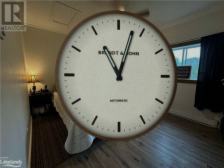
11h03
